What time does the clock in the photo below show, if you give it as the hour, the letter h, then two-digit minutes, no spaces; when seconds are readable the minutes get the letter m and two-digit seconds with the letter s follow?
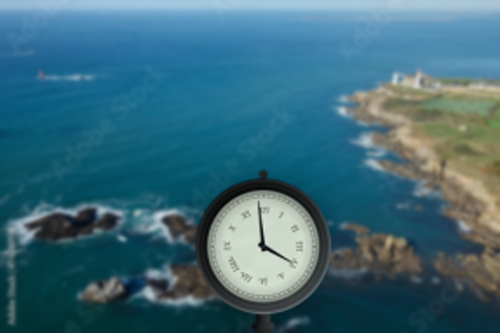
3h59
